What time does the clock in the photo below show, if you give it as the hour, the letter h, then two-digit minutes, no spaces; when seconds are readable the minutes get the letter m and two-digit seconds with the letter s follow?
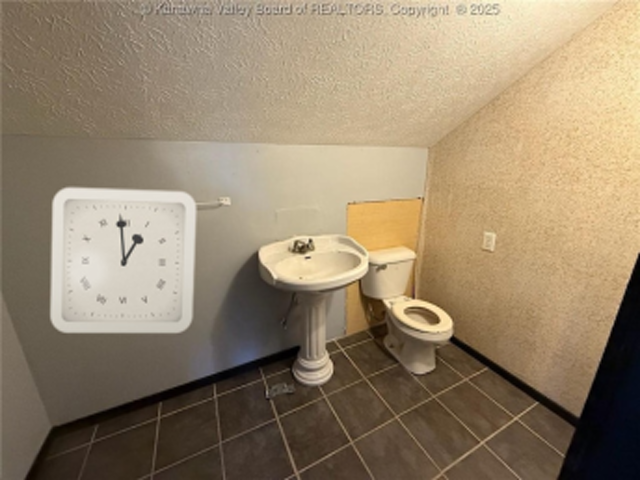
12h59
